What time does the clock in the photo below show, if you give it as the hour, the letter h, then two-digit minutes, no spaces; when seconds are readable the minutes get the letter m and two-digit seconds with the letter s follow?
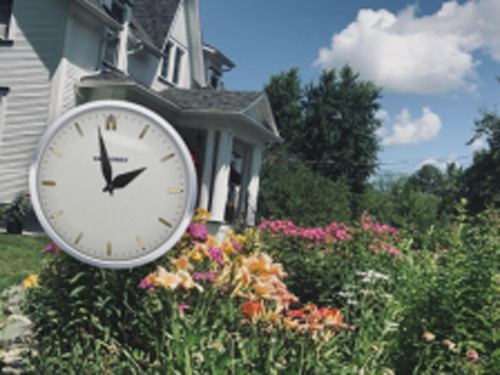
1h58
